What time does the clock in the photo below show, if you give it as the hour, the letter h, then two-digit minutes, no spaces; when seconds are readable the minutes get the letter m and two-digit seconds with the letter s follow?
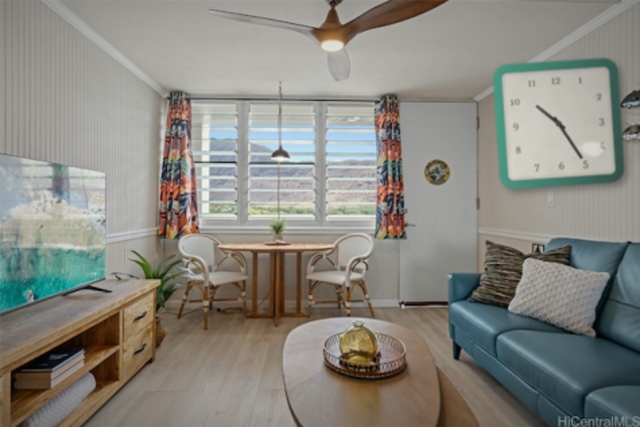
10h25
